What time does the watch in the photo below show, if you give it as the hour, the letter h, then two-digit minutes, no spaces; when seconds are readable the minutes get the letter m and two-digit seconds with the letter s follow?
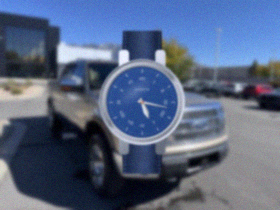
5h17
